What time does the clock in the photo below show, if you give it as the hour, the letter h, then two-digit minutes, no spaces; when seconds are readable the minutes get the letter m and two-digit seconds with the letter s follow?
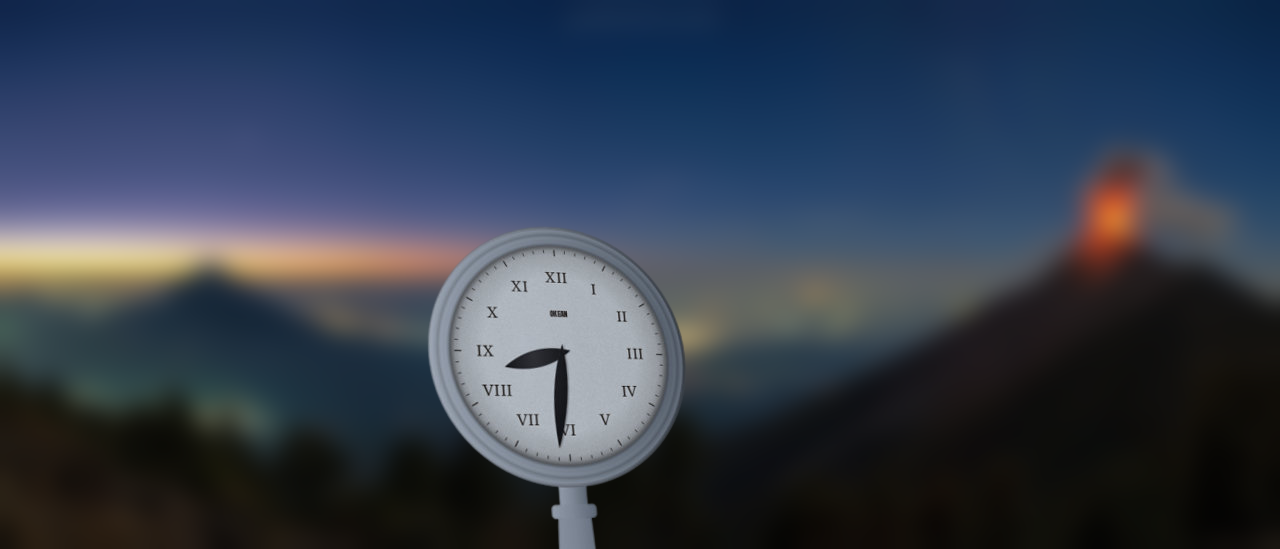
8h31
